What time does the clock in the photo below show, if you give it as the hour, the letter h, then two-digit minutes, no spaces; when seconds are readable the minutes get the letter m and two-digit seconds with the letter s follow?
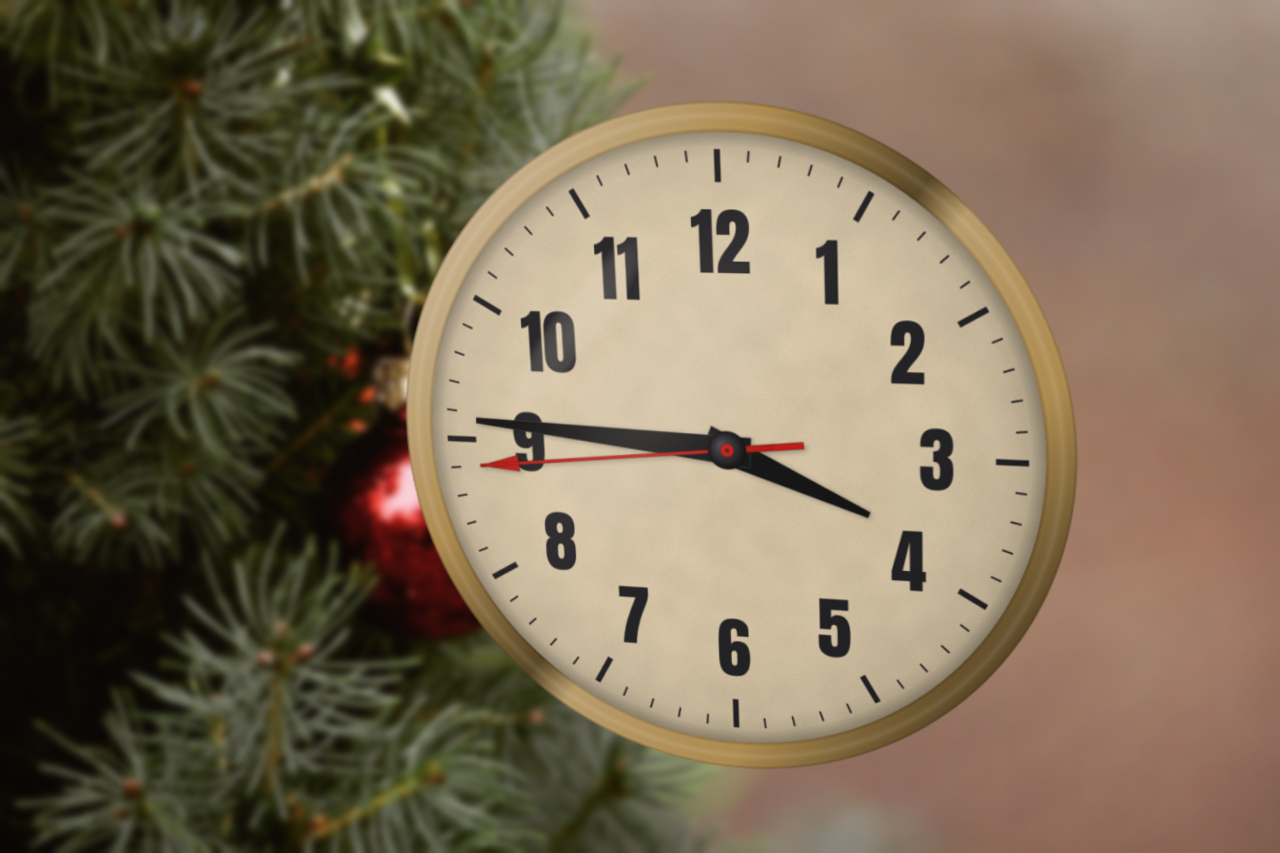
3h45m44s
